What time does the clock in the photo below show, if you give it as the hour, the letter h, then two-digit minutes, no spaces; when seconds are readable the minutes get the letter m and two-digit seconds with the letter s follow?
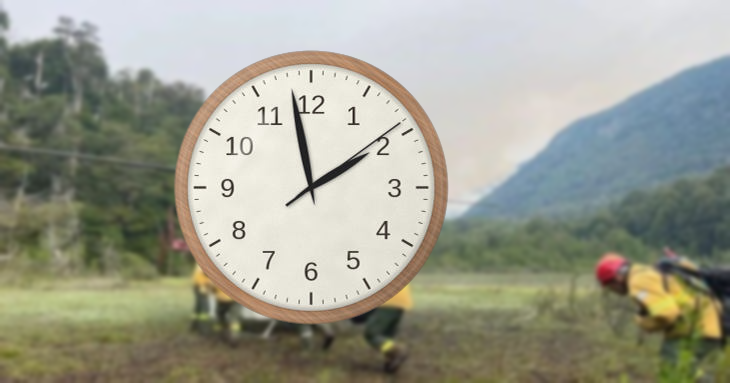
1h58m09s
